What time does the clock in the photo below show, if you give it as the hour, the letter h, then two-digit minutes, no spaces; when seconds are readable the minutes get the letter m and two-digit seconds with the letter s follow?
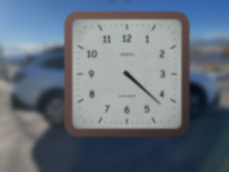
4h22
